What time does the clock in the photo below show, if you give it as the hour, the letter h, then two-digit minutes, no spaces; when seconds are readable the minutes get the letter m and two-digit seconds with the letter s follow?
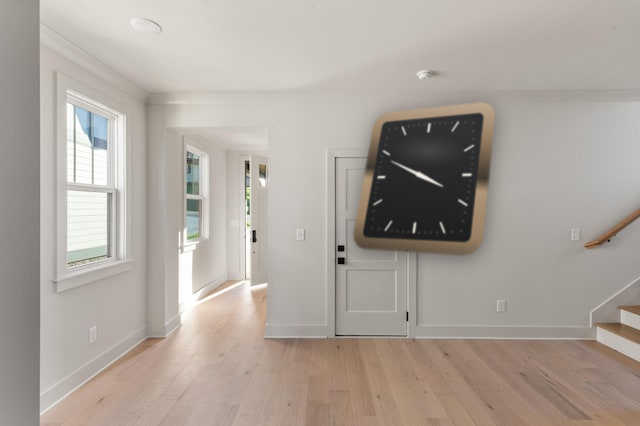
3h49
